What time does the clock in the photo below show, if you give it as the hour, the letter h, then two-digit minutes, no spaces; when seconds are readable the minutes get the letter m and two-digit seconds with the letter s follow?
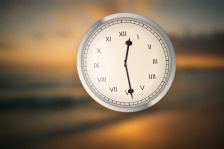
12h29
